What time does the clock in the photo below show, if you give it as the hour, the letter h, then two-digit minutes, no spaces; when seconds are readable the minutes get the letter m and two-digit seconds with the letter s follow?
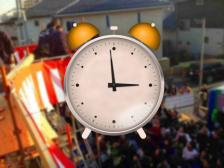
2h59
